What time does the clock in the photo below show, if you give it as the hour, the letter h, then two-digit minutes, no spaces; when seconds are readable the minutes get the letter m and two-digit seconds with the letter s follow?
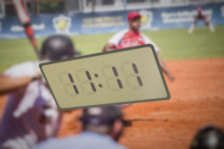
11h11
